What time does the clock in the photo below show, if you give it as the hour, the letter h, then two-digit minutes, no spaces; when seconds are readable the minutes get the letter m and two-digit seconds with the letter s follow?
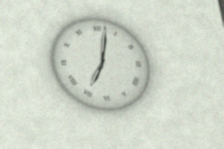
7h02
